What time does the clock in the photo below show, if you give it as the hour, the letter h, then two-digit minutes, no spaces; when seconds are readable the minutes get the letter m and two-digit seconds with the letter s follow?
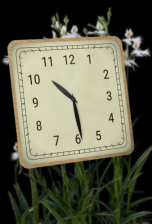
10h29
